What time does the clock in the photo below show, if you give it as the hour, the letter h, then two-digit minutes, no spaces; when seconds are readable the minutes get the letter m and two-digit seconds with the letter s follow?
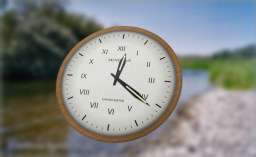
12h21
